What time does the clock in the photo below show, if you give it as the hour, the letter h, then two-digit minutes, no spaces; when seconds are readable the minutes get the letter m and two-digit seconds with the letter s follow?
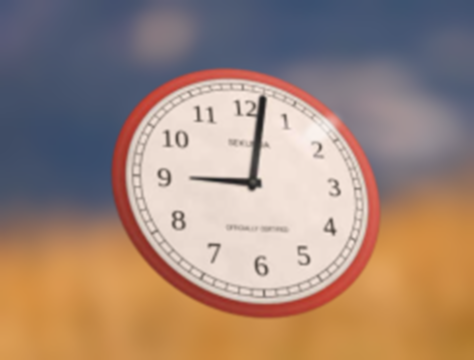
9h02
